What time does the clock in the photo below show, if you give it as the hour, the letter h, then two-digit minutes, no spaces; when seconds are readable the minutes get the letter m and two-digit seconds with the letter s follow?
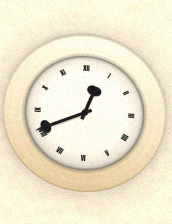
12h41
